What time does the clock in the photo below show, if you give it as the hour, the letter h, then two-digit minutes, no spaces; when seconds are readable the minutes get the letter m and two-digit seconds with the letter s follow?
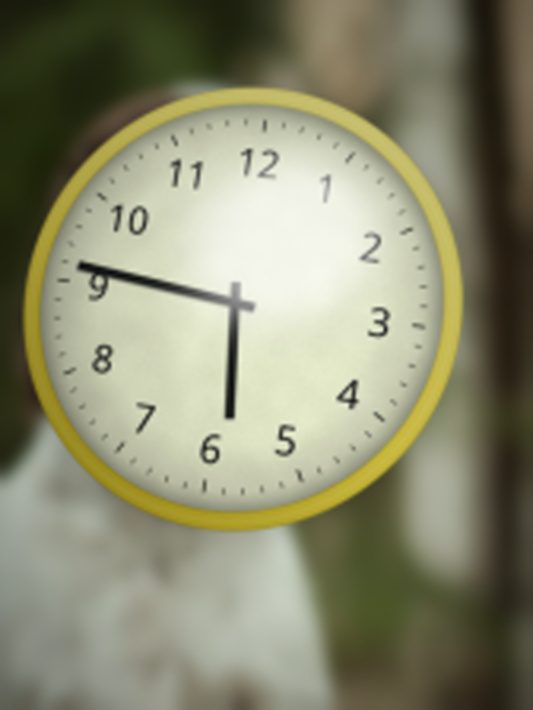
5h46
